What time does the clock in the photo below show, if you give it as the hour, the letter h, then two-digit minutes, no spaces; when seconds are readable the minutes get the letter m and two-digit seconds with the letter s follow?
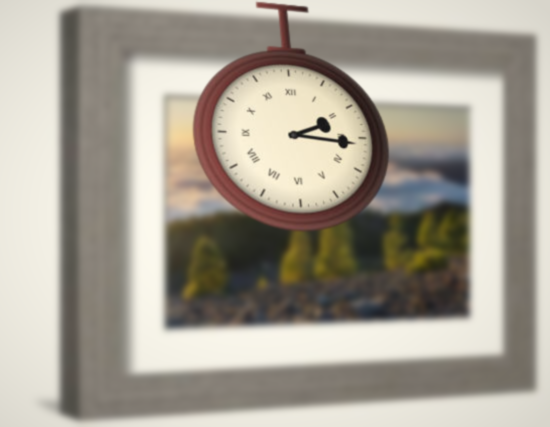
2h16
